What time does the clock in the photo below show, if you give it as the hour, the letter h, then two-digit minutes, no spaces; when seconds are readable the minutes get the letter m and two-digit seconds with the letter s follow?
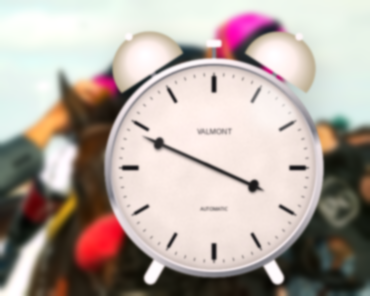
3h49
